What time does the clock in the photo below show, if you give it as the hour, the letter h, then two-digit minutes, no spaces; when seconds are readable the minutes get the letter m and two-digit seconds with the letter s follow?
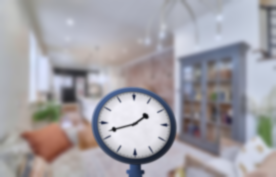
1h42
